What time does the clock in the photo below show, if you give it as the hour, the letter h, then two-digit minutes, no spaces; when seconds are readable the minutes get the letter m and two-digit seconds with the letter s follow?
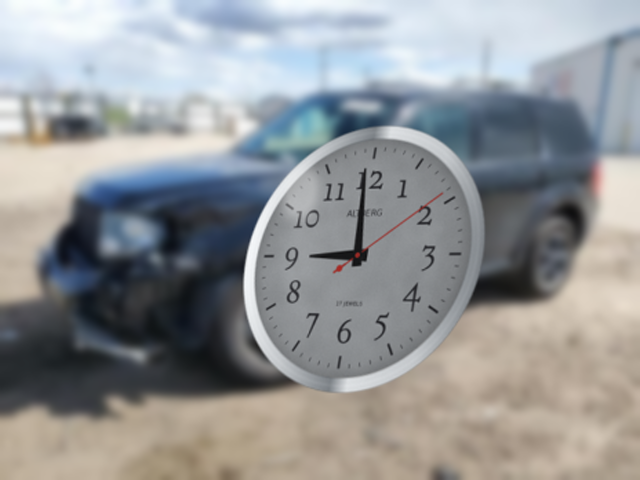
8h59m09s
